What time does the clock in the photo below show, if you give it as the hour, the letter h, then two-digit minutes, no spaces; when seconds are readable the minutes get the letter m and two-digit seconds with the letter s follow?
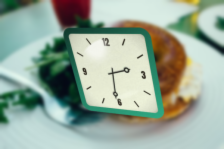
2h31
